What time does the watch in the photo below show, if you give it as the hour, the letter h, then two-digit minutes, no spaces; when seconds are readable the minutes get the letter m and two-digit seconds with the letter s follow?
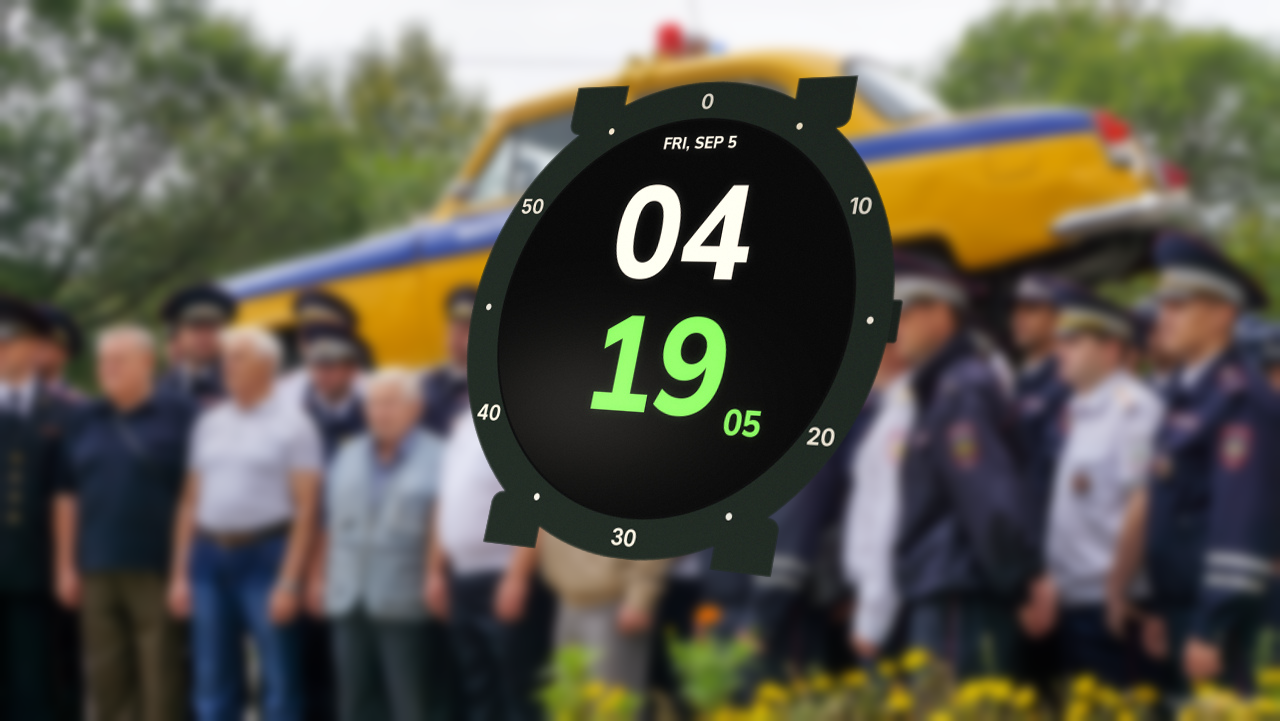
4h19m05s
